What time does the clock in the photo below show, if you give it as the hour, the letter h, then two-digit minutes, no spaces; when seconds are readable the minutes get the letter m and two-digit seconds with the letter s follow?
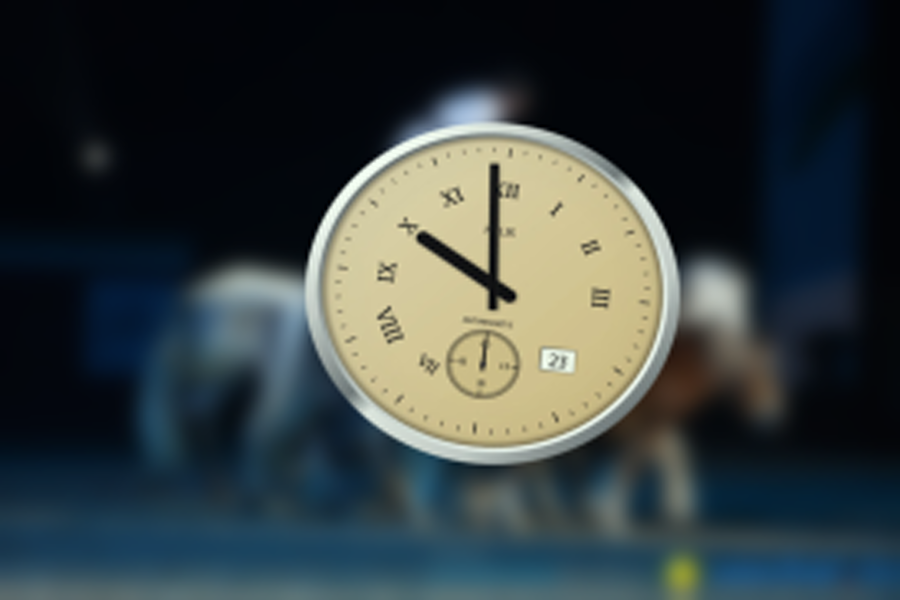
9h59
